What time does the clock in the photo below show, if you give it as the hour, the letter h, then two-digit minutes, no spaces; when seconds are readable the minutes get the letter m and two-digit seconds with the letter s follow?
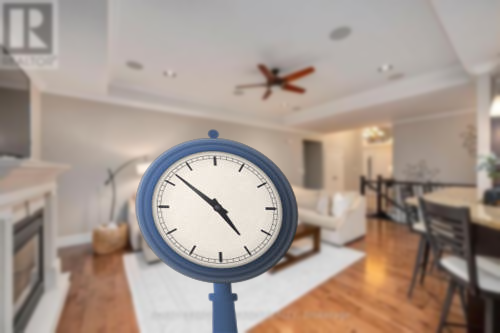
4h52
